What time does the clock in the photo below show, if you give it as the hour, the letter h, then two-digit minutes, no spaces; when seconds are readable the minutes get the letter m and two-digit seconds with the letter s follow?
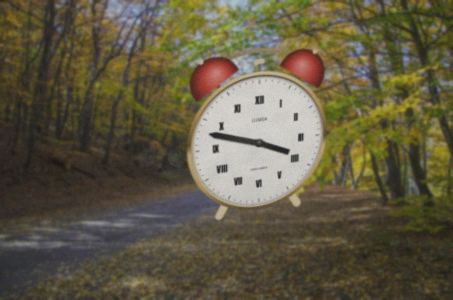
3h48
